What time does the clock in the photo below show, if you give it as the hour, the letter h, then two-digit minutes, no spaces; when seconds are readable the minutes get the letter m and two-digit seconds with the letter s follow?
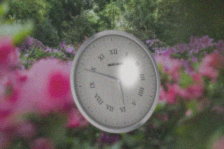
5h49
